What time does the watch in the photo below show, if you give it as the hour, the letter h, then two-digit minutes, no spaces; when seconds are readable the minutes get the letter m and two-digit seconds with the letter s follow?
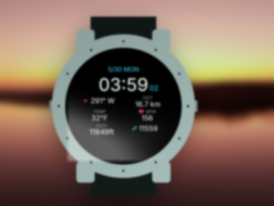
3h59
